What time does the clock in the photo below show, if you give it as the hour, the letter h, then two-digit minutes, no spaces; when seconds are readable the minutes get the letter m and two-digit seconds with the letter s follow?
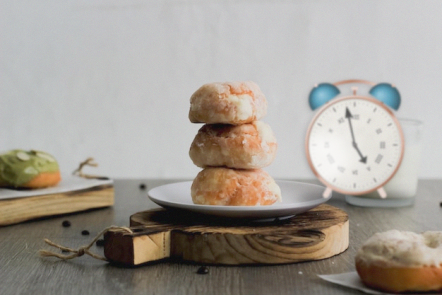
4h58
